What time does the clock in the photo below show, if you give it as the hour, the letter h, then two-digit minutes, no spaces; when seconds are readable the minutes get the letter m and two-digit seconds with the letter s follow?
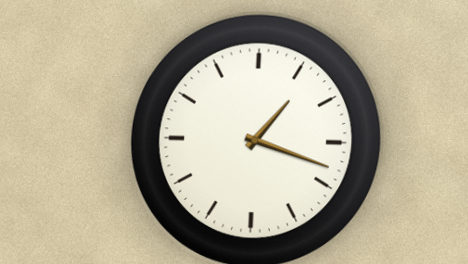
1h18
